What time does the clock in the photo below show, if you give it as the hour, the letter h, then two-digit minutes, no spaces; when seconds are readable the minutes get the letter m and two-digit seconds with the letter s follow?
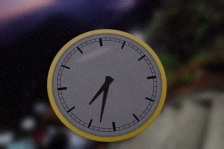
7h33
